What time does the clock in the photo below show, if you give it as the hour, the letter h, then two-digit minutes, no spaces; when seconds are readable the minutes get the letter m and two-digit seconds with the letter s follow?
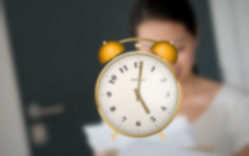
5h01
